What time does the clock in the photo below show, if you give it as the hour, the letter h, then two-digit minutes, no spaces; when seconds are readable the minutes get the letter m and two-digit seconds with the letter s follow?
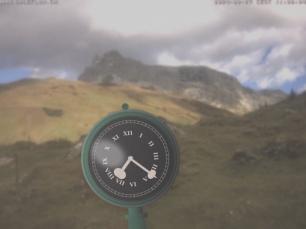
7h22
